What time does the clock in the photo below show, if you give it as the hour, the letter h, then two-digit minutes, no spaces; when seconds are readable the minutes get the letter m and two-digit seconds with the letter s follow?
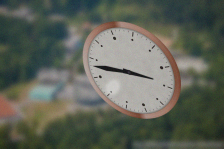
3h48
